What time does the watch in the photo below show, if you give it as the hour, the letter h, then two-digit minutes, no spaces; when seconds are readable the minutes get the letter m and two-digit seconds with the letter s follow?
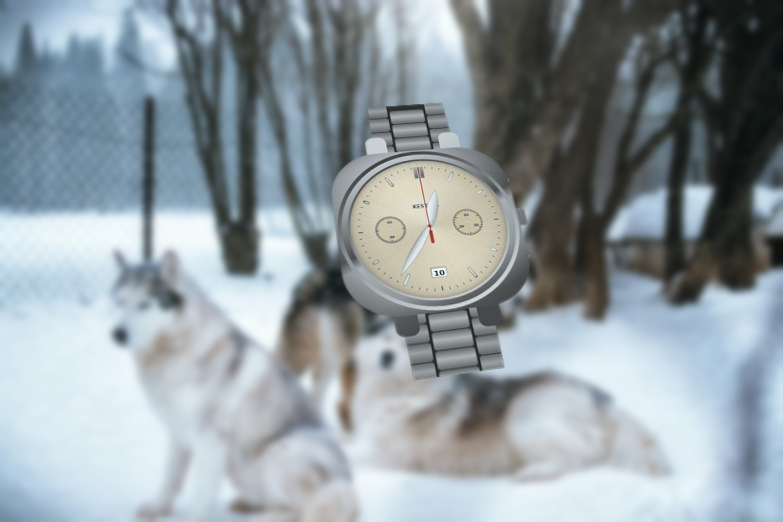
12h36
